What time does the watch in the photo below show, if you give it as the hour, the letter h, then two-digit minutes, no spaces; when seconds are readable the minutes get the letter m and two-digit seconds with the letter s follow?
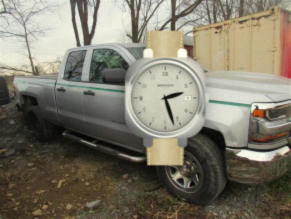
2h27
